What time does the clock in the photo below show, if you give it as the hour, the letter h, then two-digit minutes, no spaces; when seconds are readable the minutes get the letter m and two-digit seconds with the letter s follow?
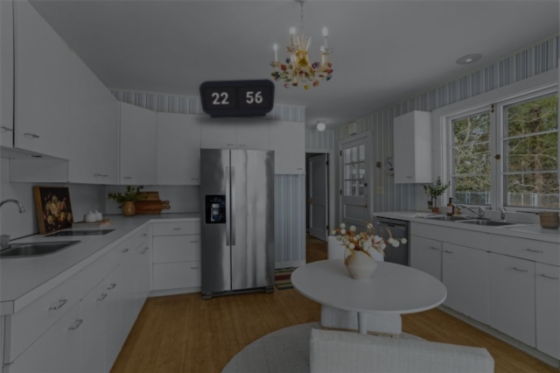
22h56
